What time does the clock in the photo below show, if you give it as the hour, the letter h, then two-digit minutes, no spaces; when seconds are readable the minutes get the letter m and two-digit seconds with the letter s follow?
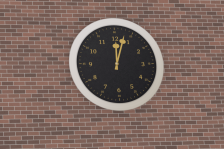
12h03
